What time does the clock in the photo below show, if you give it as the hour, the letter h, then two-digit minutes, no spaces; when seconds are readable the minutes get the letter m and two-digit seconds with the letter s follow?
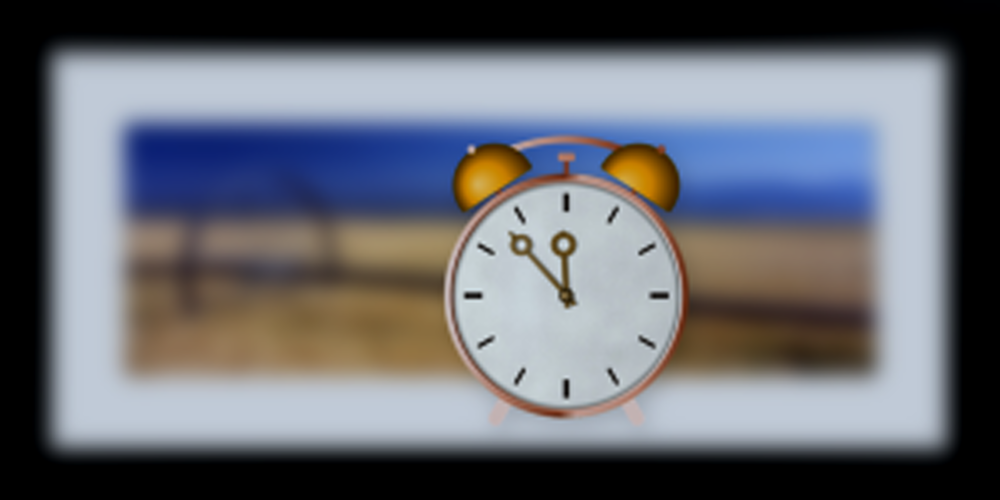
11h53
